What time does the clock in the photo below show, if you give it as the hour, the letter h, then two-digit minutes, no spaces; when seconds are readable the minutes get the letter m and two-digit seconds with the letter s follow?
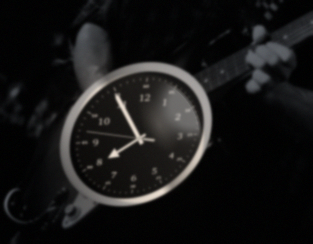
7h54m47s
